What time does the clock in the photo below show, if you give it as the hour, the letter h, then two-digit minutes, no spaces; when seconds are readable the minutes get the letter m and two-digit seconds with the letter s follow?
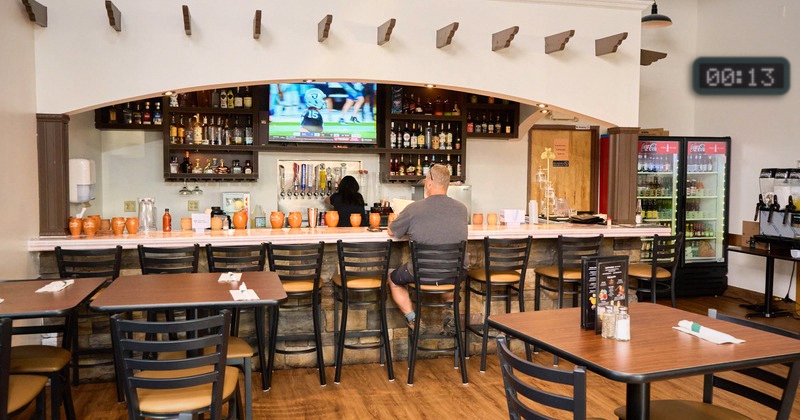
0h13
